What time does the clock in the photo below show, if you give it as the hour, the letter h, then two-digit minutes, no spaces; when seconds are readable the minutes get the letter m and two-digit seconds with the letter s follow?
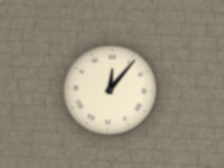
12h06
